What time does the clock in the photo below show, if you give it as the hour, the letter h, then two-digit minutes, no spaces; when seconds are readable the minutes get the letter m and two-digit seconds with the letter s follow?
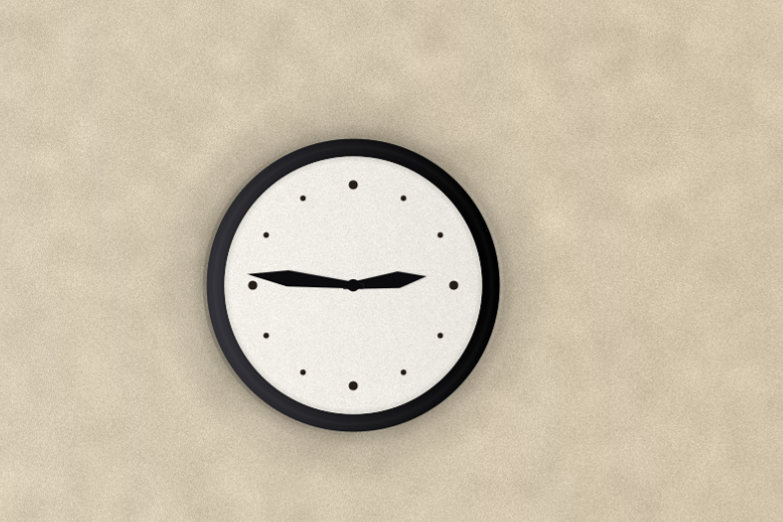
2h46
